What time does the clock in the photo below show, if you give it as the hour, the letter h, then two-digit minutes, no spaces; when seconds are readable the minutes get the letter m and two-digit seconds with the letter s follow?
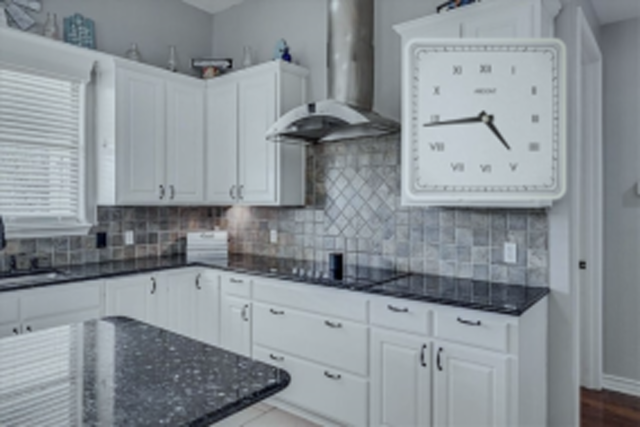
4h44
